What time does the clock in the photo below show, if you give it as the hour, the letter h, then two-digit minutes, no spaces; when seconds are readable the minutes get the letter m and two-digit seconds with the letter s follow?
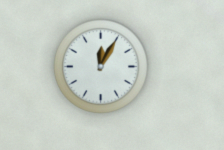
12h05
